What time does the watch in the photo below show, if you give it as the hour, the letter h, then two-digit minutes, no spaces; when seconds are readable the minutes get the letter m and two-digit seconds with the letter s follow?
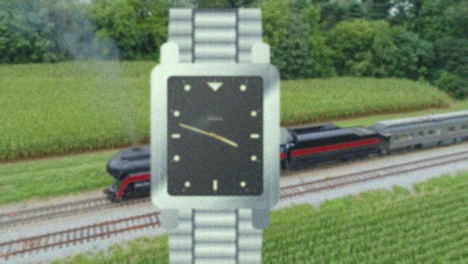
3h48
